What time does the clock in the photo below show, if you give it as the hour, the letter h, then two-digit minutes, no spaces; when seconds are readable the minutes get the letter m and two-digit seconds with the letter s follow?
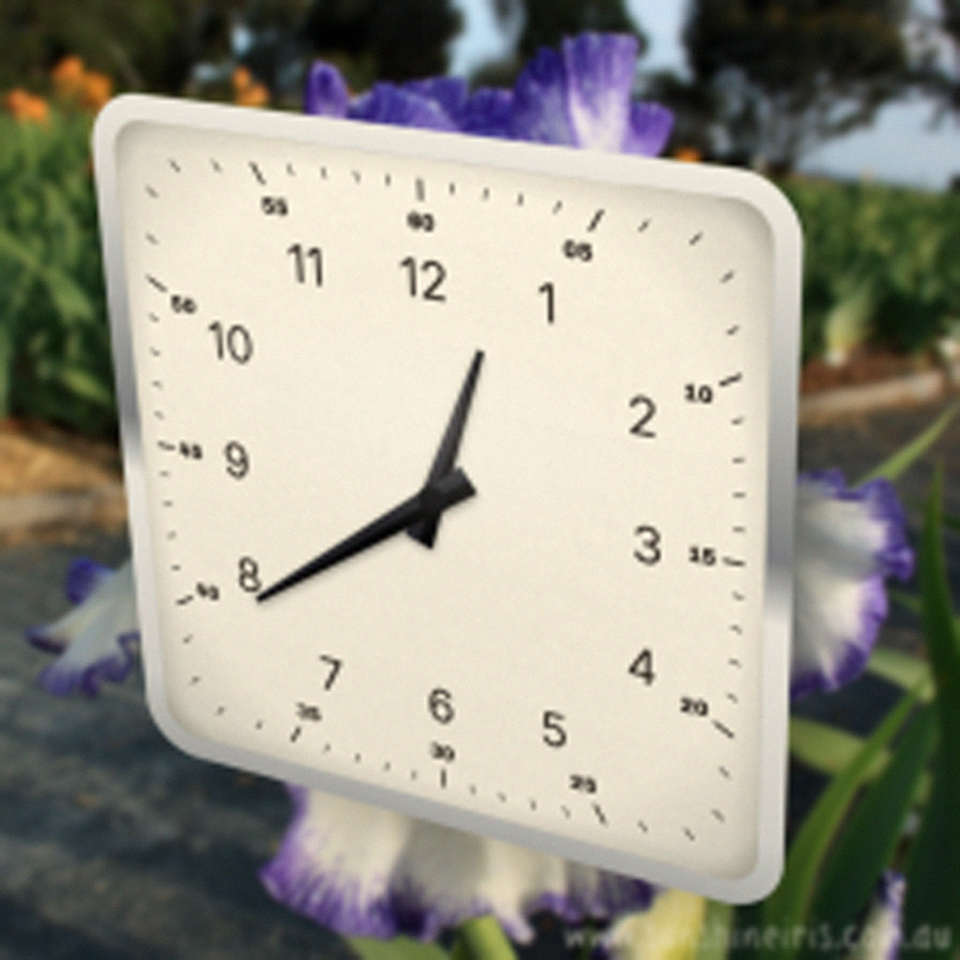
12h39
